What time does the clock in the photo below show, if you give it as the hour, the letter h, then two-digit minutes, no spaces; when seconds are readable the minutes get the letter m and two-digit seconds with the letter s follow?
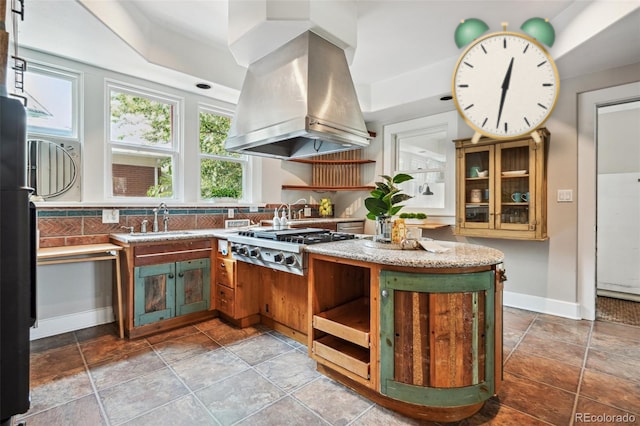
12h32
